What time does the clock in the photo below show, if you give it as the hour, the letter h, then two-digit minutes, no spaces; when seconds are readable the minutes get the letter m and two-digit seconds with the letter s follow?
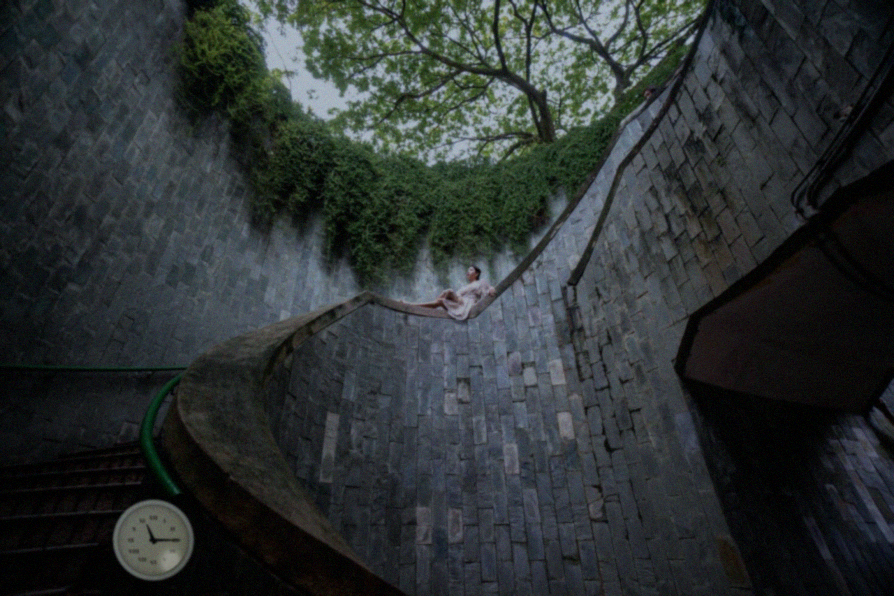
11h15
